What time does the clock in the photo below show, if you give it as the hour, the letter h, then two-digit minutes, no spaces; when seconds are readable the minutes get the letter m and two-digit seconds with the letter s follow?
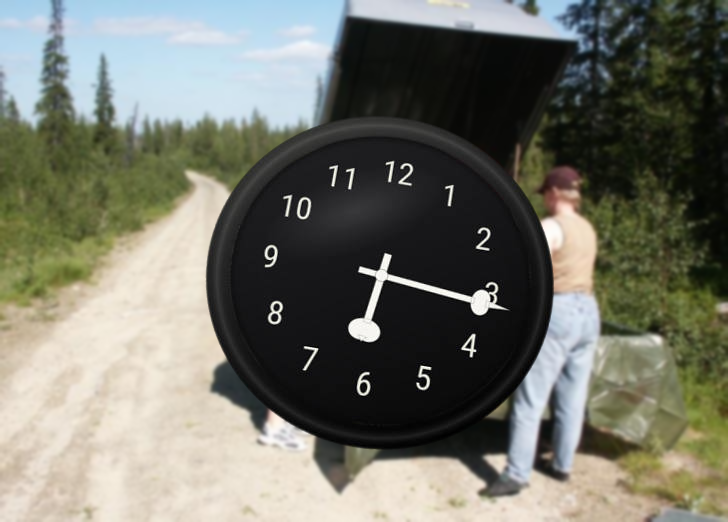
6h16
